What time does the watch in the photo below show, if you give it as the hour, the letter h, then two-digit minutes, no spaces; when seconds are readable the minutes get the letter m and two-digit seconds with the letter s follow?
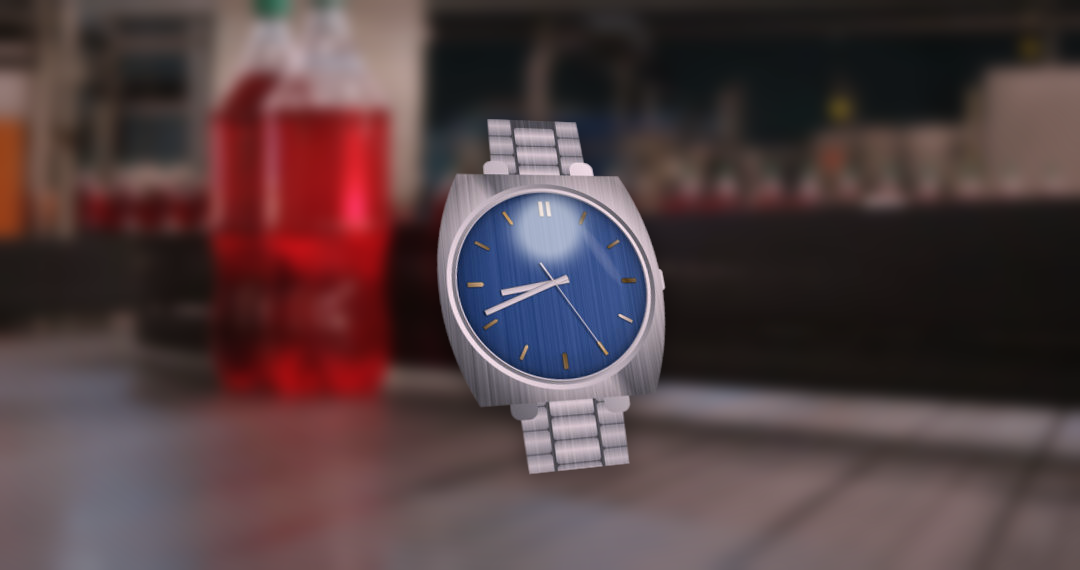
8h41m25s
